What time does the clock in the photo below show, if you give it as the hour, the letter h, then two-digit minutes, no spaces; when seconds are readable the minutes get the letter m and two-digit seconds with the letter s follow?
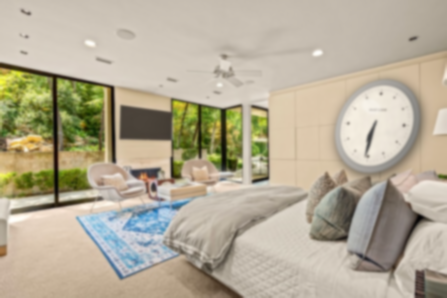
6h31
